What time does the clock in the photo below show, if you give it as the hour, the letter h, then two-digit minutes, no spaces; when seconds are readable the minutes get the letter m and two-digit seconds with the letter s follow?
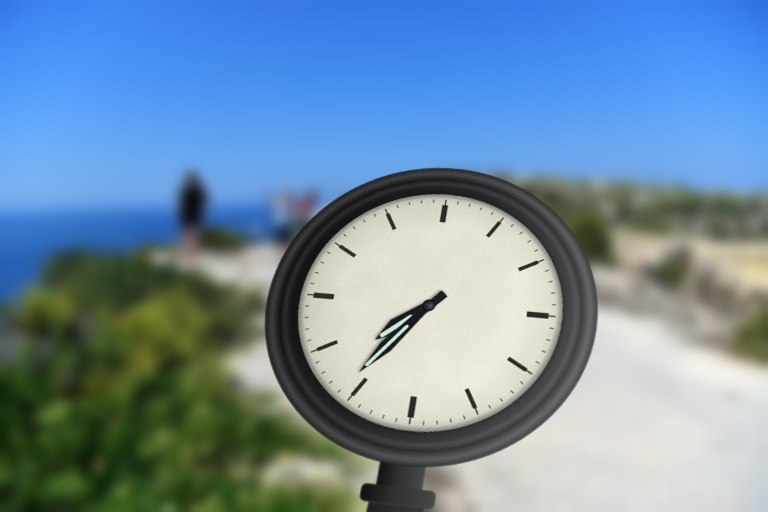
7h36
